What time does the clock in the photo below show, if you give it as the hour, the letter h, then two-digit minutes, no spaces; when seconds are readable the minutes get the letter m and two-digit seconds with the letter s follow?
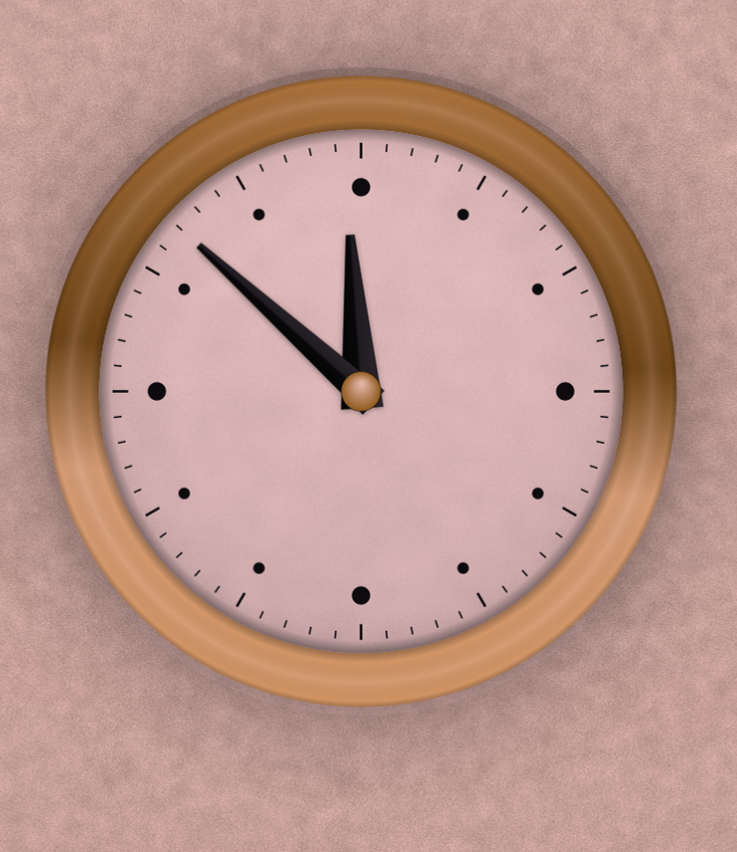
11h52
